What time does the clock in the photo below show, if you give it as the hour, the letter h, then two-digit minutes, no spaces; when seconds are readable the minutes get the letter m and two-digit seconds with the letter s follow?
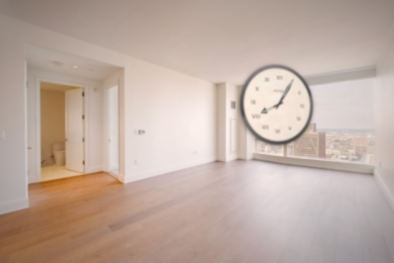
8h05
